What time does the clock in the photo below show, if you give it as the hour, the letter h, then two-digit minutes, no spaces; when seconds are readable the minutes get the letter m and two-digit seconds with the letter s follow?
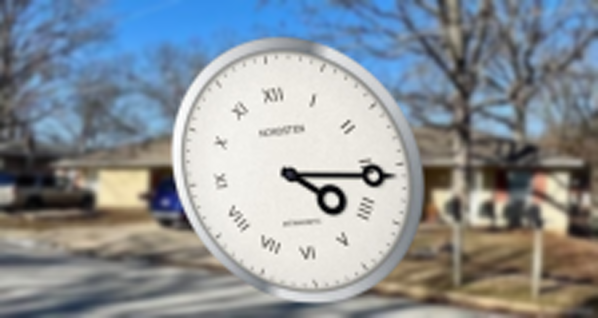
4h16
